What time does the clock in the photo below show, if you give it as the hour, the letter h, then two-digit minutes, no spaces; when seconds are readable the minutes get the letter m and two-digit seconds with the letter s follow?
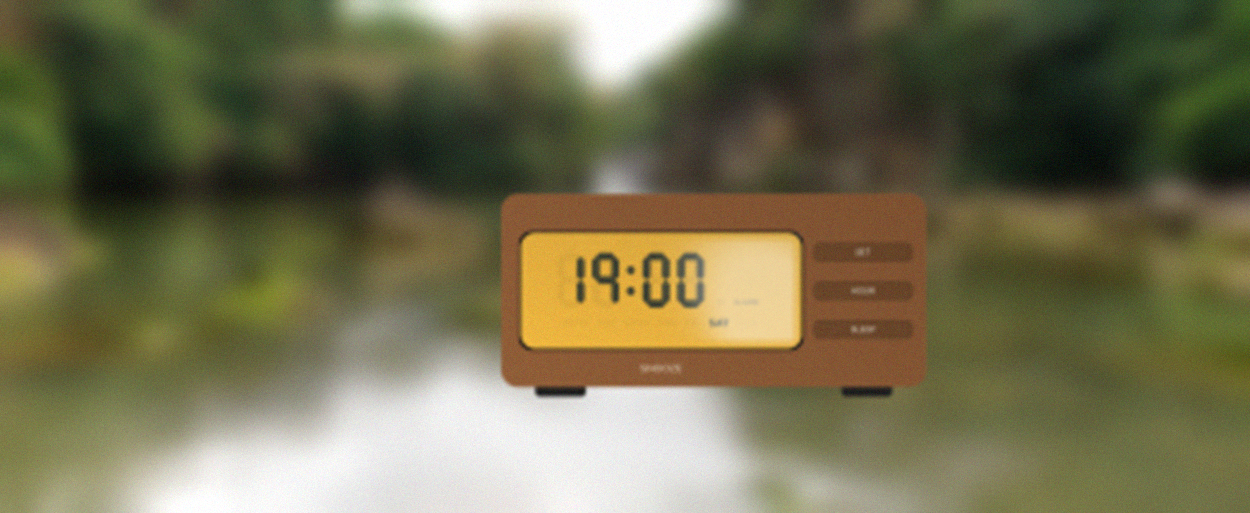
19h00
